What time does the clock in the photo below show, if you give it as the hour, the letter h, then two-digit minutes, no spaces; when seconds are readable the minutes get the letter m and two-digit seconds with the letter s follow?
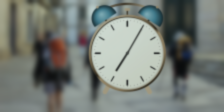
7h05
